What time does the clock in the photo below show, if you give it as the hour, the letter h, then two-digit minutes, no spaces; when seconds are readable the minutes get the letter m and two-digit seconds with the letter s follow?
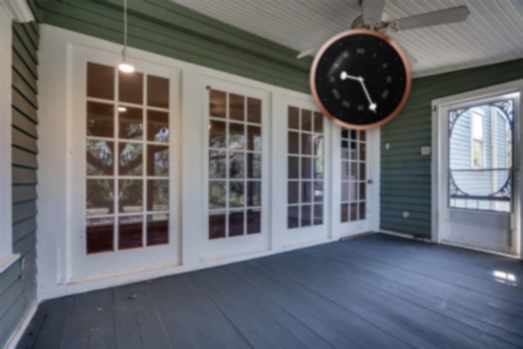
9h26
